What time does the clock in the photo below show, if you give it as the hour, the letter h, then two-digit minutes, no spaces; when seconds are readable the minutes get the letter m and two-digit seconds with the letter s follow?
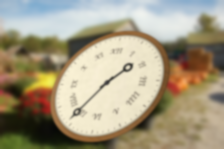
1h36
